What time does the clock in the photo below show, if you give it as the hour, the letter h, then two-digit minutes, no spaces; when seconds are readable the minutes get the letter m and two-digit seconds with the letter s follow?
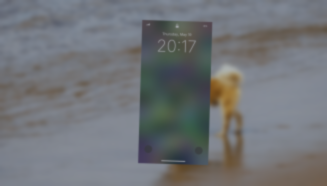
20h17
